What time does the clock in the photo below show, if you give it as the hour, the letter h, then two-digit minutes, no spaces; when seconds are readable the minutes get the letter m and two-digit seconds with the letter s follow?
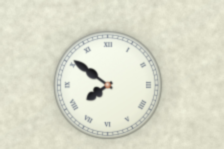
7h51
